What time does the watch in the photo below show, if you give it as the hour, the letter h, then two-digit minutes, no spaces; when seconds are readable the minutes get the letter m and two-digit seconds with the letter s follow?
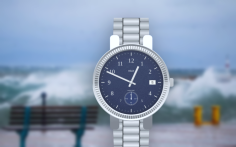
12h49
